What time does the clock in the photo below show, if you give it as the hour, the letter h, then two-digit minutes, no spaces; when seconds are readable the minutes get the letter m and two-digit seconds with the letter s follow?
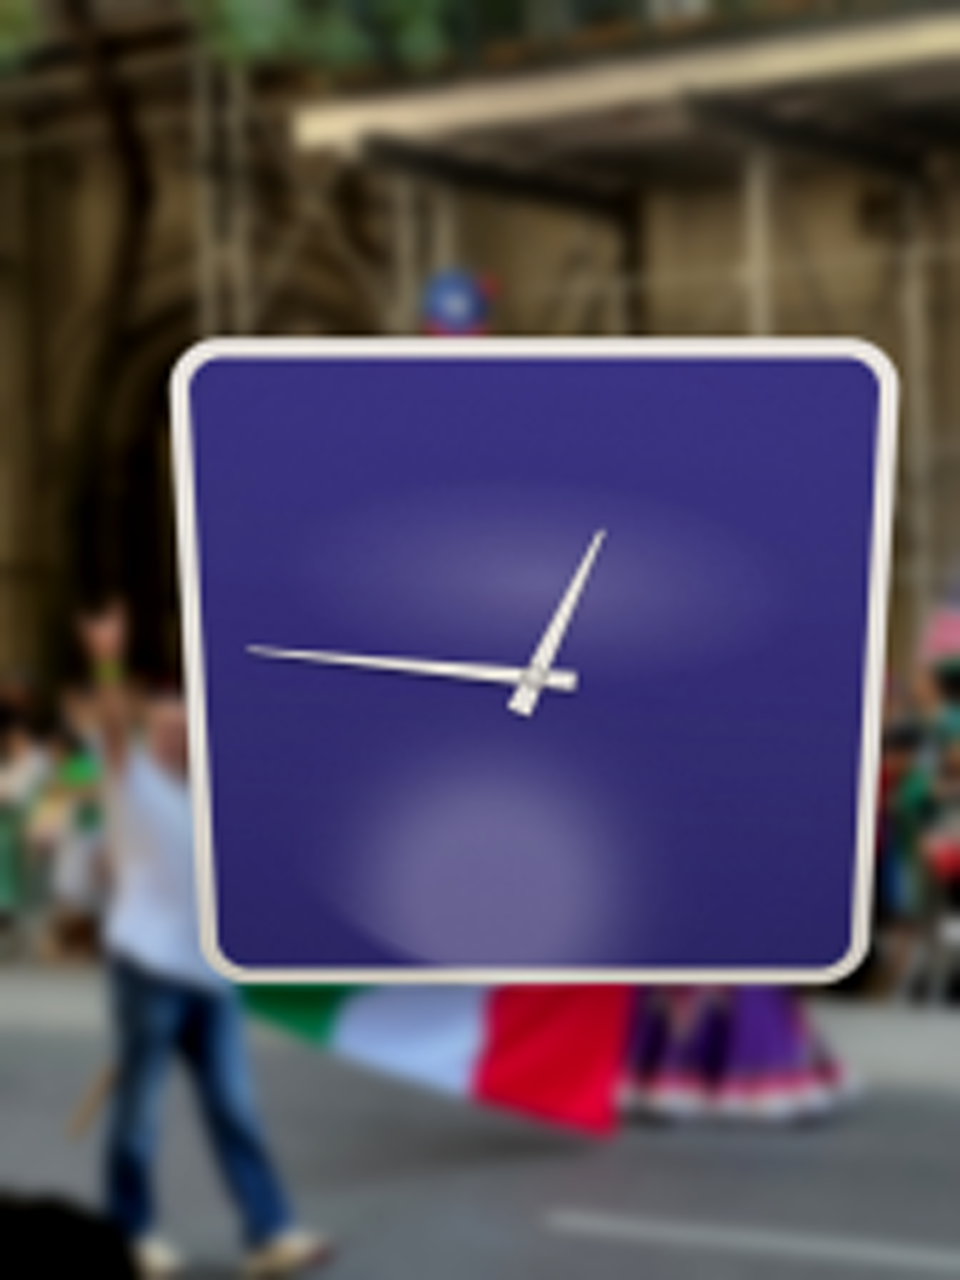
12h46
